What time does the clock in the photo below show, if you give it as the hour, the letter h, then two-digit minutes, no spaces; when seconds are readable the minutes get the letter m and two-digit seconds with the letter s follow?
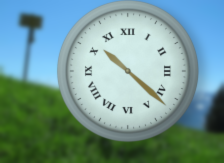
10h22
